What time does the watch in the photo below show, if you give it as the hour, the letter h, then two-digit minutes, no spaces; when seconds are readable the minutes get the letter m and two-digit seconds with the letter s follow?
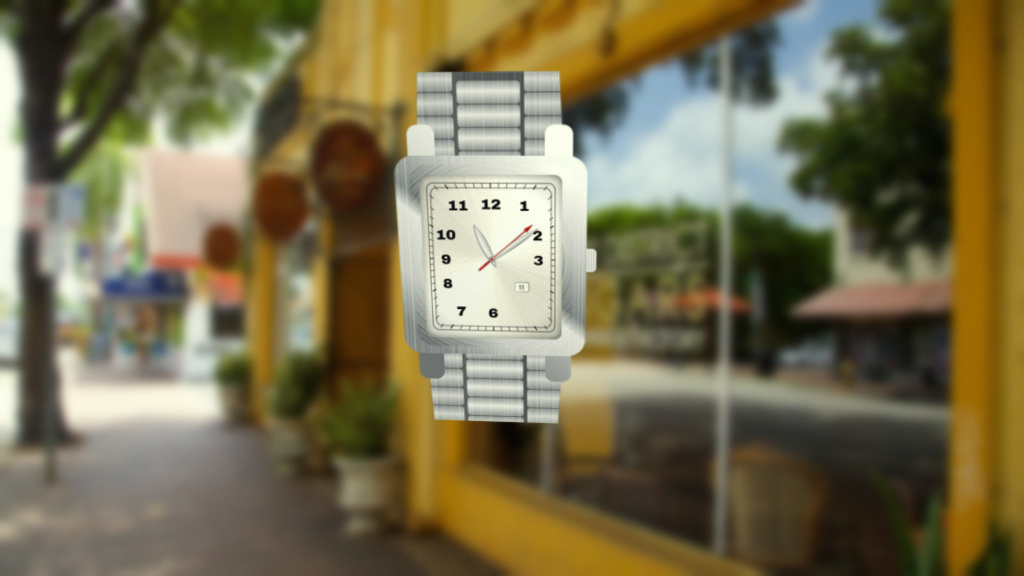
11h09m08s
